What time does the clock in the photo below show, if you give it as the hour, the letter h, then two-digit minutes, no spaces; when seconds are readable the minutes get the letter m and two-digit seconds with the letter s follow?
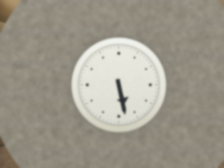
5h28
